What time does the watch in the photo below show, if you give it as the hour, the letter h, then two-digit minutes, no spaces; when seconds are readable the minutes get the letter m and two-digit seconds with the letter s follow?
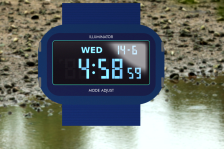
4h58m59s
